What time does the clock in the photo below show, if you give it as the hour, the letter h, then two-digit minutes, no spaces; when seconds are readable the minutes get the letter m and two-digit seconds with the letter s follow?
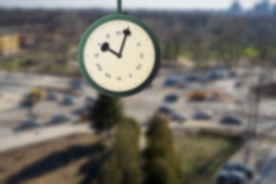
10h03
